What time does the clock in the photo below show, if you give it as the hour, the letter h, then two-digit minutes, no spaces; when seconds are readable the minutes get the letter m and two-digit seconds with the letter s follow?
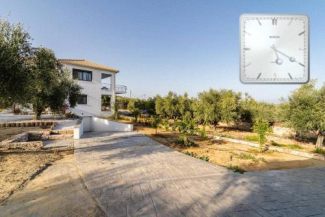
5h20
